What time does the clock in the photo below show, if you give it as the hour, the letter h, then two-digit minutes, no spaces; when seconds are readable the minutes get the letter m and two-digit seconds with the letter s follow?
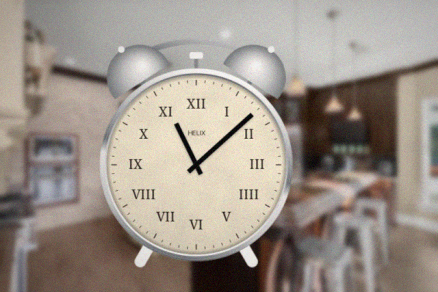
11h08
